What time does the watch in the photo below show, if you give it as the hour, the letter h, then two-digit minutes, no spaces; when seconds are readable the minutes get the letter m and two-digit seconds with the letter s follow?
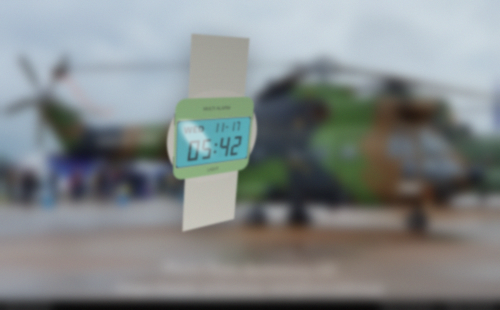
5h42
